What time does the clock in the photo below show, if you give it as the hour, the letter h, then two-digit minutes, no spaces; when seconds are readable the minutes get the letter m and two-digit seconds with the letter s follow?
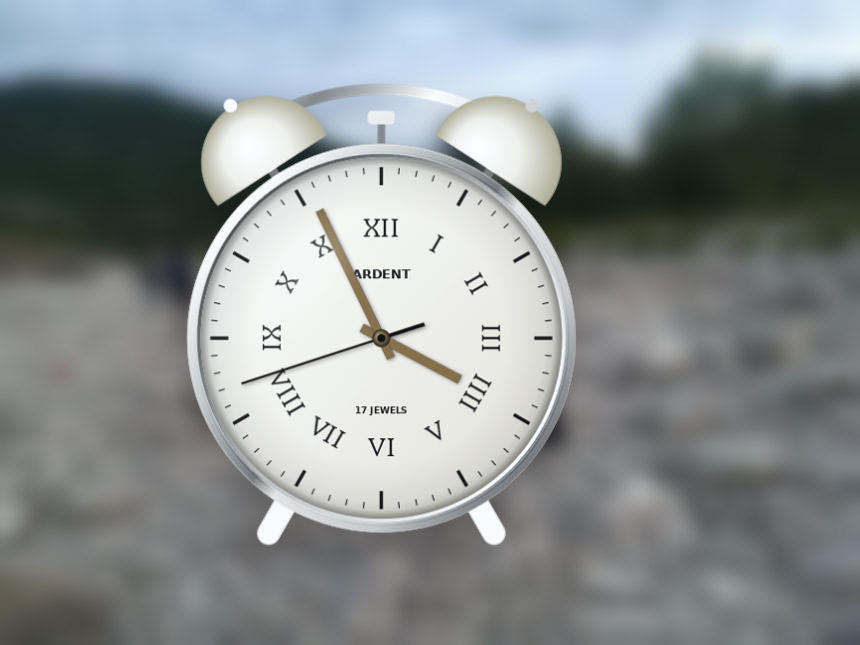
3h55m42s
